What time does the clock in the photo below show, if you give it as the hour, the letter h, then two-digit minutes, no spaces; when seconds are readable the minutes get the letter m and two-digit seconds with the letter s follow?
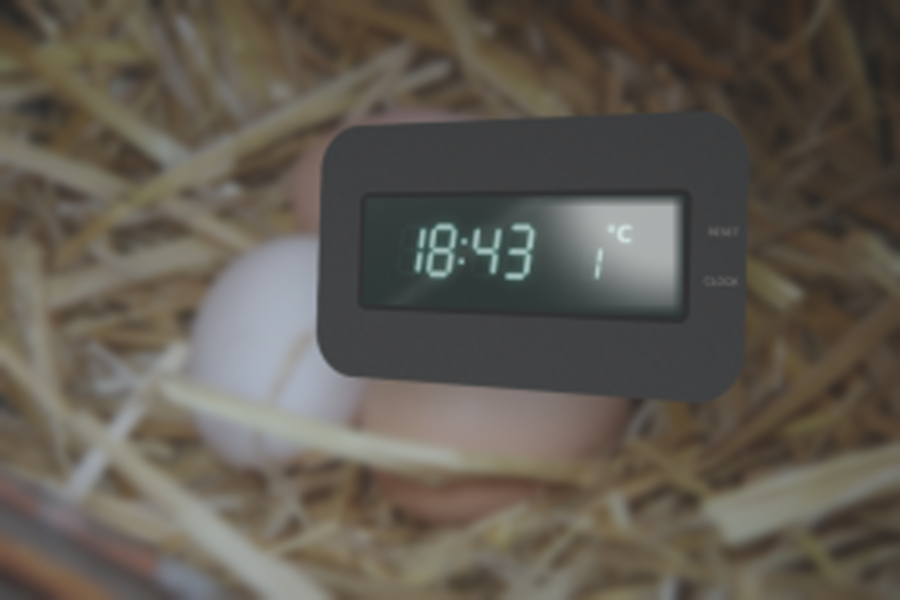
18h43
